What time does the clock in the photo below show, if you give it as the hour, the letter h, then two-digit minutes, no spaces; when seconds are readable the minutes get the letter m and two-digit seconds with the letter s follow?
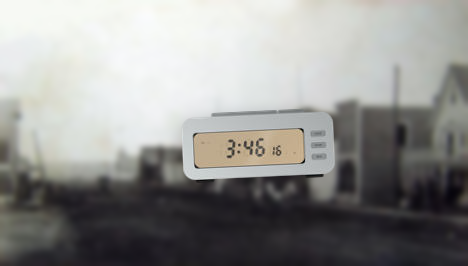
3h46m16s
